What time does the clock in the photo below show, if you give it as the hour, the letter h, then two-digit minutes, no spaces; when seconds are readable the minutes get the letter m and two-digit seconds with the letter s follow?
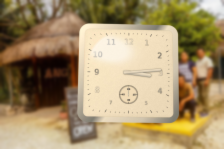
3h14
